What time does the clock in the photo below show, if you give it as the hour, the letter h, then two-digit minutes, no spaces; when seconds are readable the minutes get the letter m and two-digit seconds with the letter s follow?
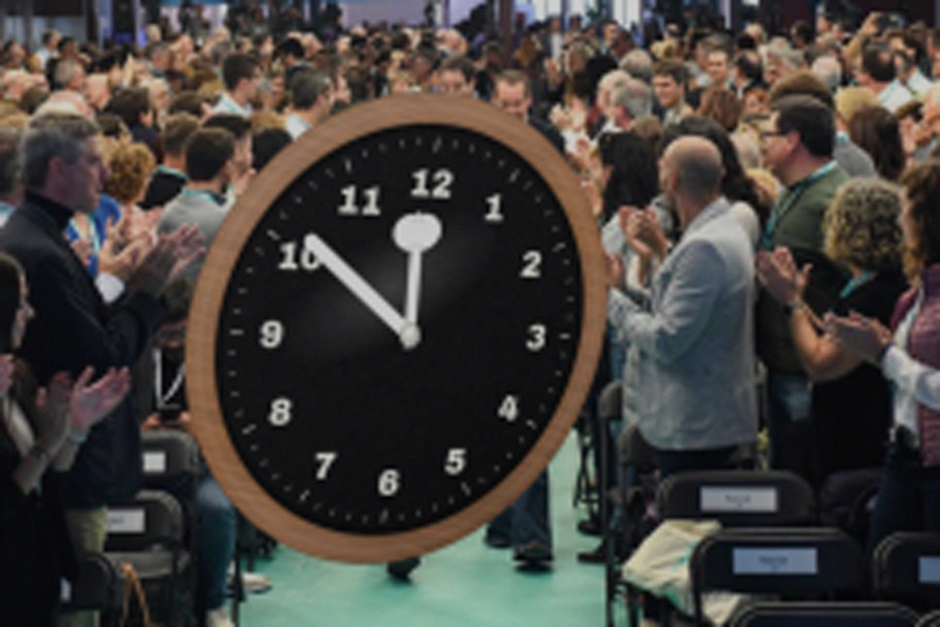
11h51
